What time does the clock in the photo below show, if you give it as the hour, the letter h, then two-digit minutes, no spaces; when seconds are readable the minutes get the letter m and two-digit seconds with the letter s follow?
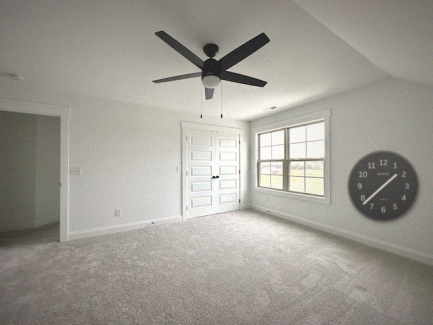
1h38
